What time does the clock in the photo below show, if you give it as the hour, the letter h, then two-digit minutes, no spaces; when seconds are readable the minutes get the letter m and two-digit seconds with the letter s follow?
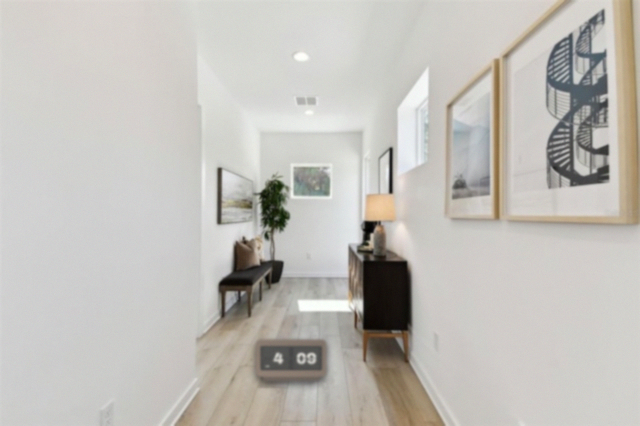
4h09
